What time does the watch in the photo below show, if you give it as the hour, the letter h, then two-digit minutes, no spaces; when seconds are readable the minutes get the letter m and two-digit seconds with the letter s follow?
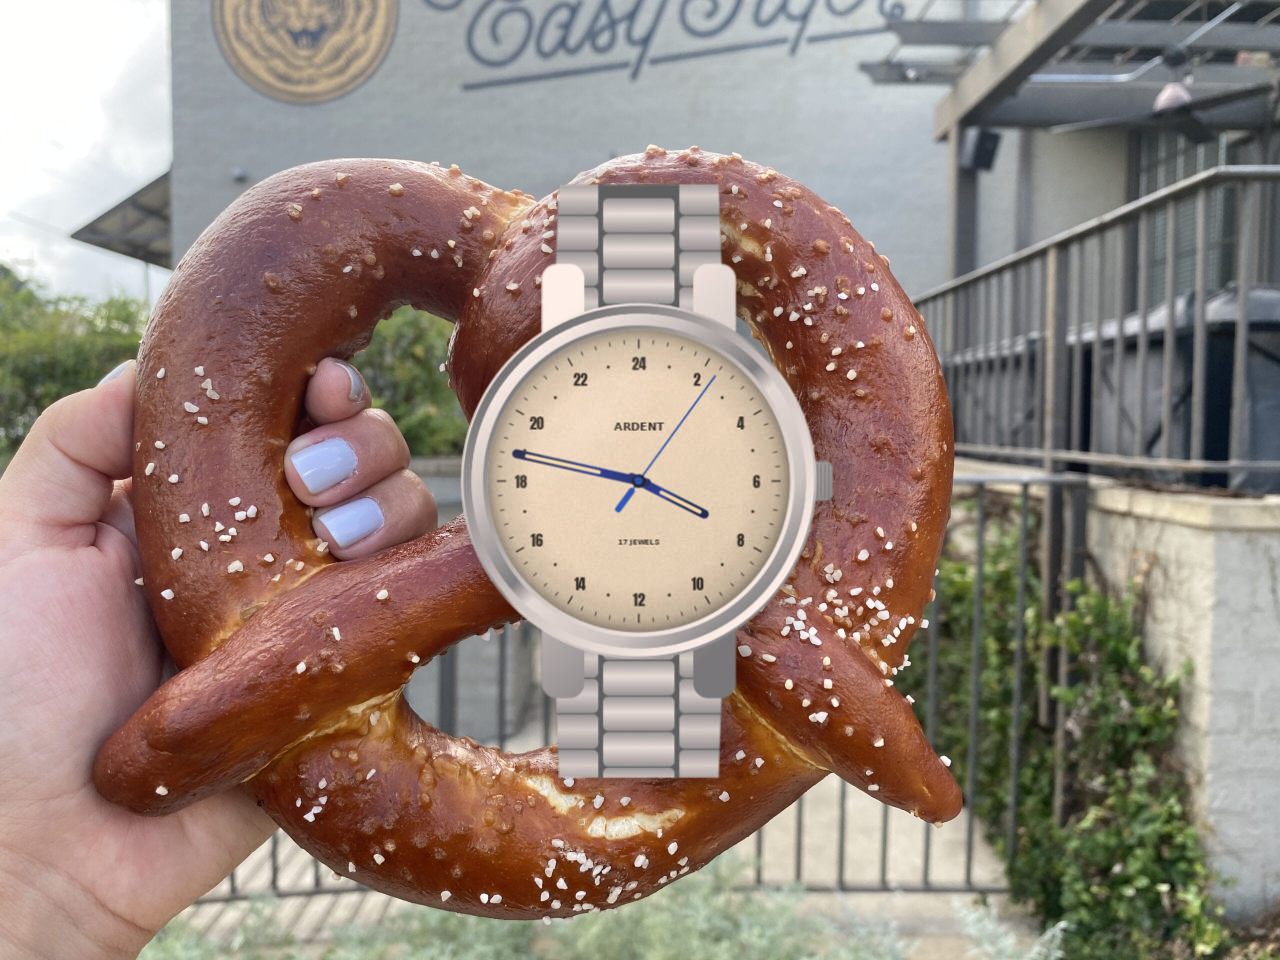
7h47m06s
